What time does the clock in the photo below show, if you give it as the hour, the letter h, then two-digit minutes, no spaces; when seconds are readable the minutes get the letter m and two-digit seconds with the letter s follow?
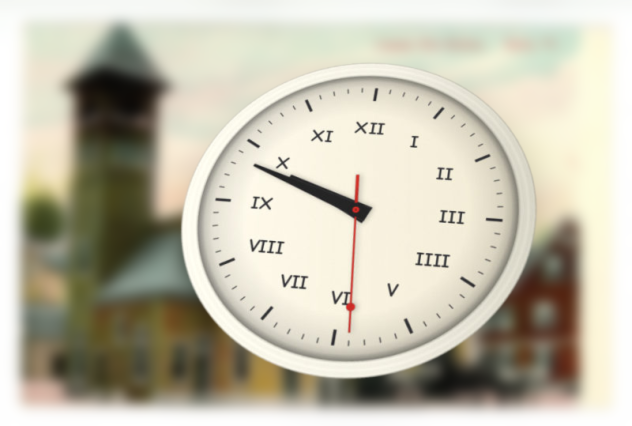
9h48m29s
